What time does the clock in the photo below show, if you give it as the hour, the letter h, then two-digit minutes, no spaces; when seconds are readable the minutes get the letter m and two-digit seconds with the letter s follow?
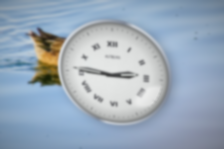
2h46
